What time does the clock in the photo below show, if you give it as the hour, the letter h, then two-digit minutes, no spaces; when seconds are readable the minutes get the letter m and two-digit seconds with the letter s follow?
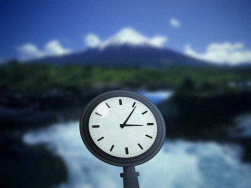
3h06
